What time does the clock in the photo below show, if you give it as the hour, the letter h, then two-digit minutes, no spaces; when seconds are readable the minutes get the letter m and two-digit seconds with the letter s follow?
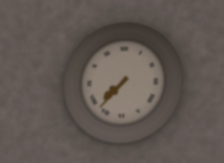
7h37
